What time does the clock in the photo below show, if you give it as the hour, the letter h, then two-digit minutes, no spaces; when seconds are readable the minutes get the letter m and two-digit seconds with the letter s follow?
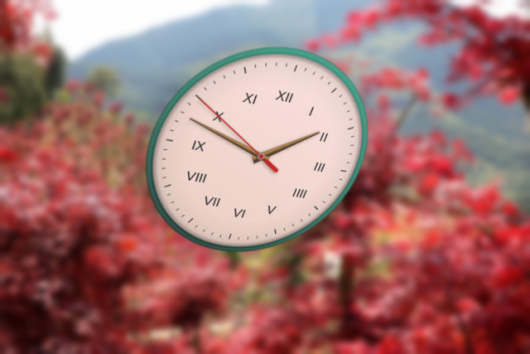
1h47m50s
